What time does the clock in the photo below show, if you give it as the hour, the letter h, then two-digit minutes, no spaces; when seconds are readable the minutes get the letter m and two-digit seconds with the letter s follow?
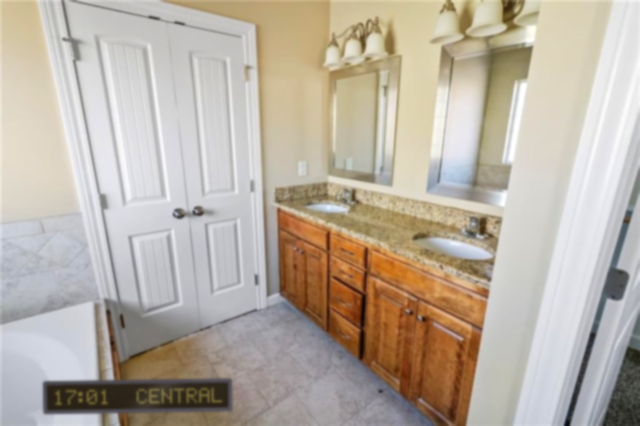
17h01
